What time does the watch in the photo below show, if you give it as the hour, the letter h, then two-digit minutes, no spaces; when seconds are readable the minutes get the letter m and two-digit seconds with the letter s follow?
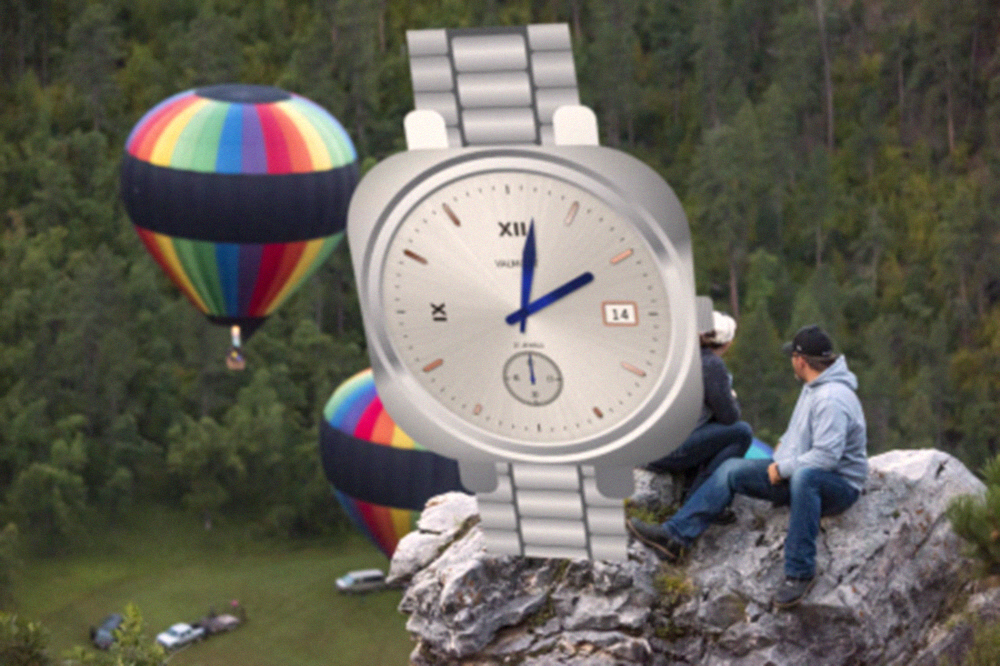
2h02
